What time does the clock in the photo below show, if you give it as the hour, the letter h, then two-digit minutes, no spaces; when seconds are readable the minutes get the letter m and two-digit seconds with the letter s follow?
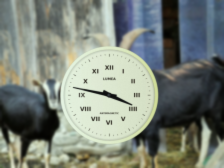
3h47
